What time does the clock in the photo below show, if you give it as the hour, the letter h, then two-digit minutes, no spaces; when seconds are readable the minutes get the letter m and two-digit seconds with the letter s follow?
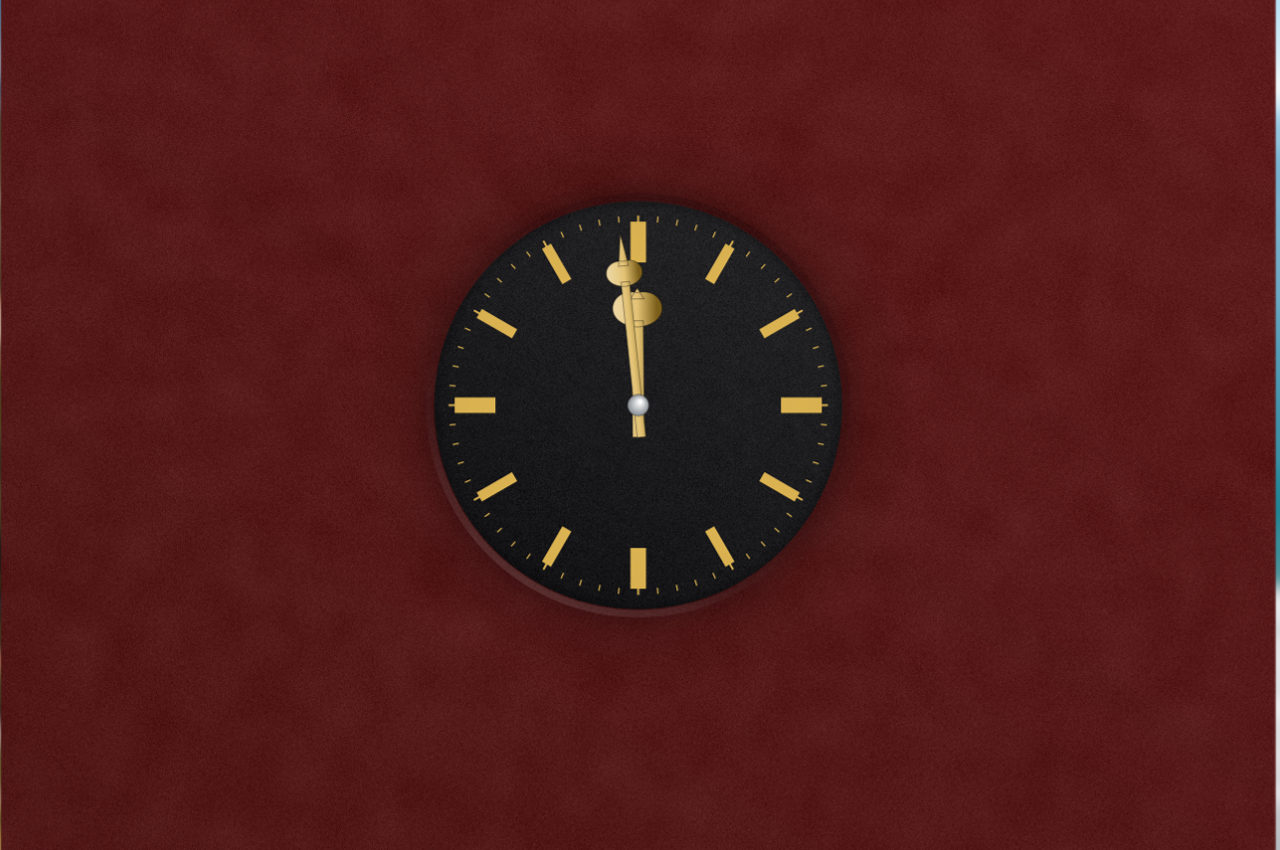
11h59
